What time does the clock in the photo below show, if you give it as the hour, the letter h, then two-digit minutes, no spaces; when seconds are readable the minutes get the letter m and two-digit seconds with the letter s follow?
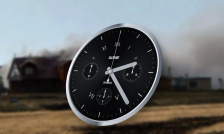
2h23
